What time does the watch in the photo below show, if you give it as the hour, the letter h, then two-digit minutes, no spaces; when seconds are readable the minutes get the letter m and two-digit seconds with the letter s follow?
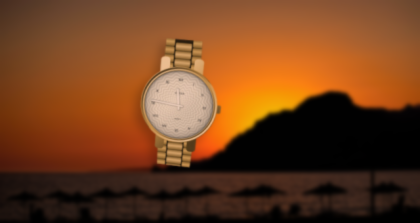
11h46
